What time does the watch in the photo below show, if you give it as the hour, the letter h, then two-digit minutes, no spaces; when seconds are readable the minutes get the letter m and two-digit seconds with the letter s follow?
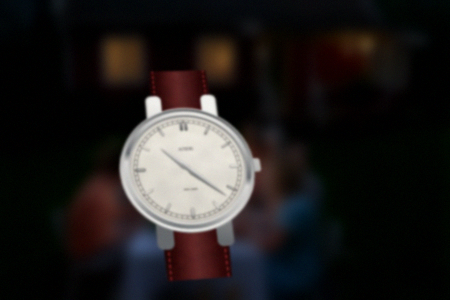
10h22
